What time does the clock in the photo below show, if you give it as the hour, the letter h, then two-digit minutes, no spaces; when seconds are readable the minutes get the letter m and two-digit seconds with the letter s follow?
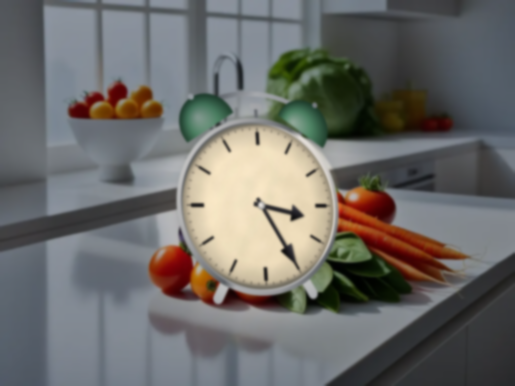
3h25
